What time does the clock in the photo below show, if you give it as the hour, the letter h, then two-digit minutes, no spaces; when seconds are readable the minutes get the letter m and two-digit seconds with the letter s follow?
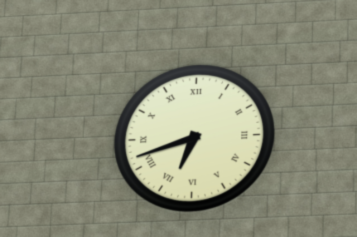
6h42
